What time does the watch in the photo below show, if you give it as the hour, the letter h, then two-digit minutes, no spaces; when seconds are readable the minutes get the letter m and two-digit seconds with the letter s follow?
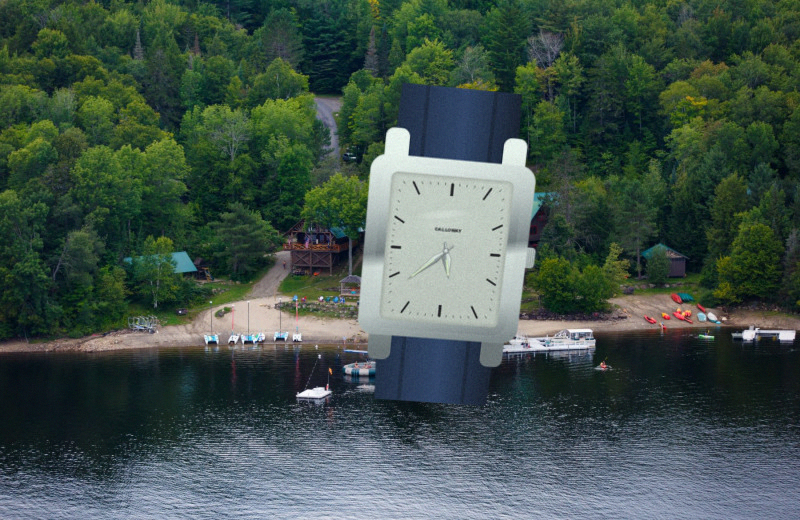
5h38
